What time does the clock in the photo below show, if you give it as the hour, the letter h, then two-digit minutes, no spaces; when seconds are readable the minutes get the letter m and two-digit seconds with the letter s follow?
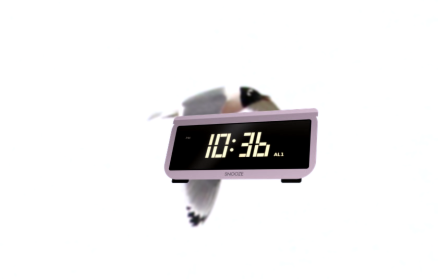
10h36
